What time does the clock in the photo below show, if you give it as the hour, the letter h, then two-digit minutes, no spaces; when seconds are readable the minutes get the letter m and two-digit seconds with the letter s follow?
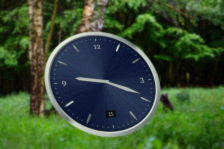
9h19
